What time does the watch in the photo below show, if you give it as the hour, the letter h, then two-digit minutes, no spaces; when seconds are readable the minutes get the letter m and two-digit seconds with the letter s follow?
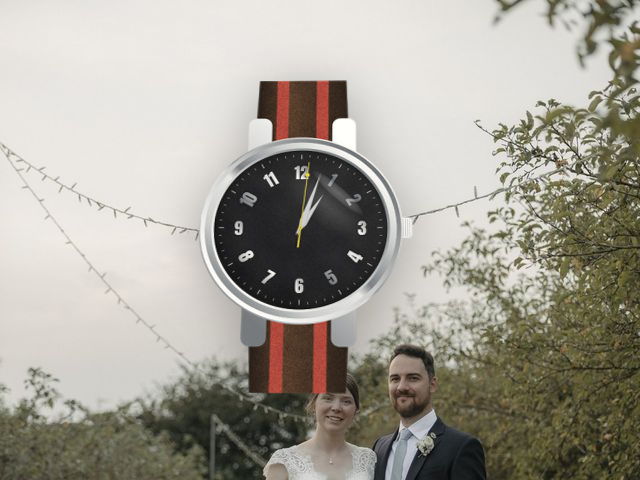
1h03m01s
